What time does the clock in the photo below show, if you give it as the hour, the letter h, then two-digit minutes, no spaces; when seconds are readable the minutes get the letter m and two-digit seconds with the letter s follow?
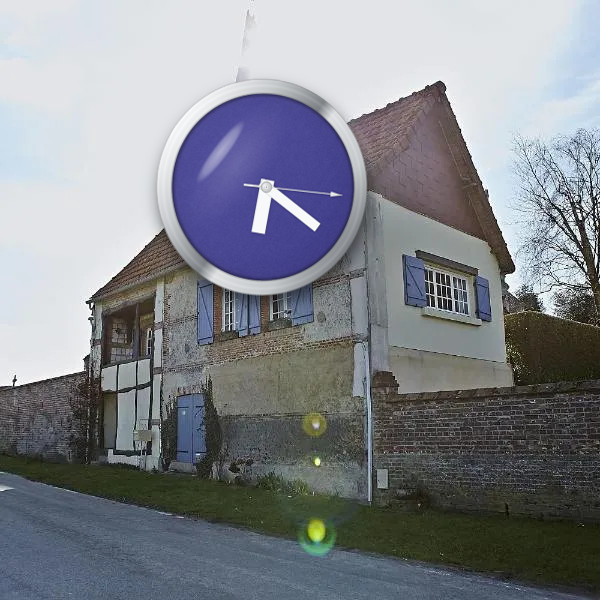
6h21m16s
